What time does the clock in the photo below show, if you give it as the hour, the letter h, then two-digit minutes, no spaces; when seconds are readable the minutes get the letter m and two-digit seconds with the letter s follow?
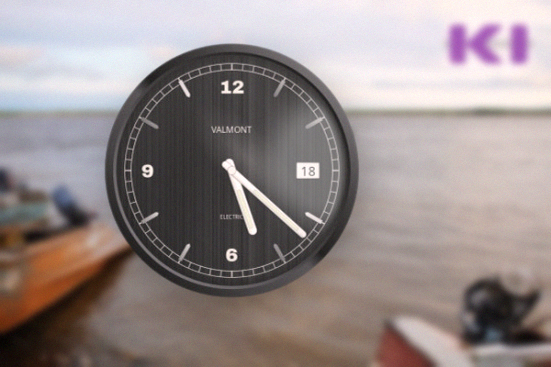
5h22
